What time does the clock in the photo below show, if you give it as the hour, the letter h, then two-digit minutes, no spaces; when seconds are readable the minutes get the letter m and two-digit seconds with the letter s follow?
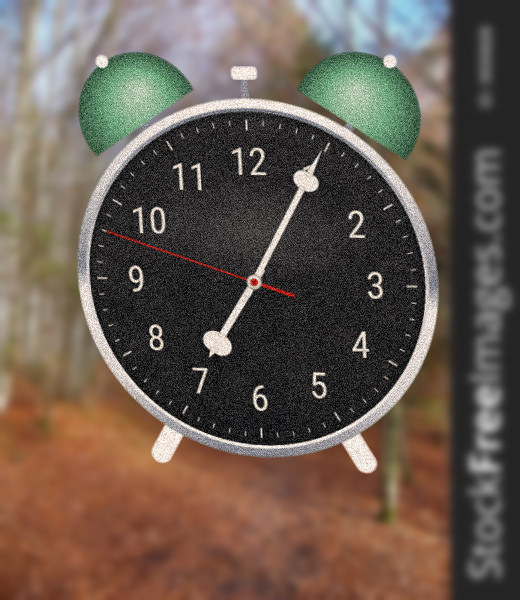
7h04m48s
